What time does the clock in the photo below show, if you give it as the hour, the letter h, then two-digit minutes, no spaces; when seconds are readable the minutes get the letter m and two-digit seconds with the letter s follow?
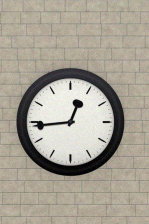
12h44
